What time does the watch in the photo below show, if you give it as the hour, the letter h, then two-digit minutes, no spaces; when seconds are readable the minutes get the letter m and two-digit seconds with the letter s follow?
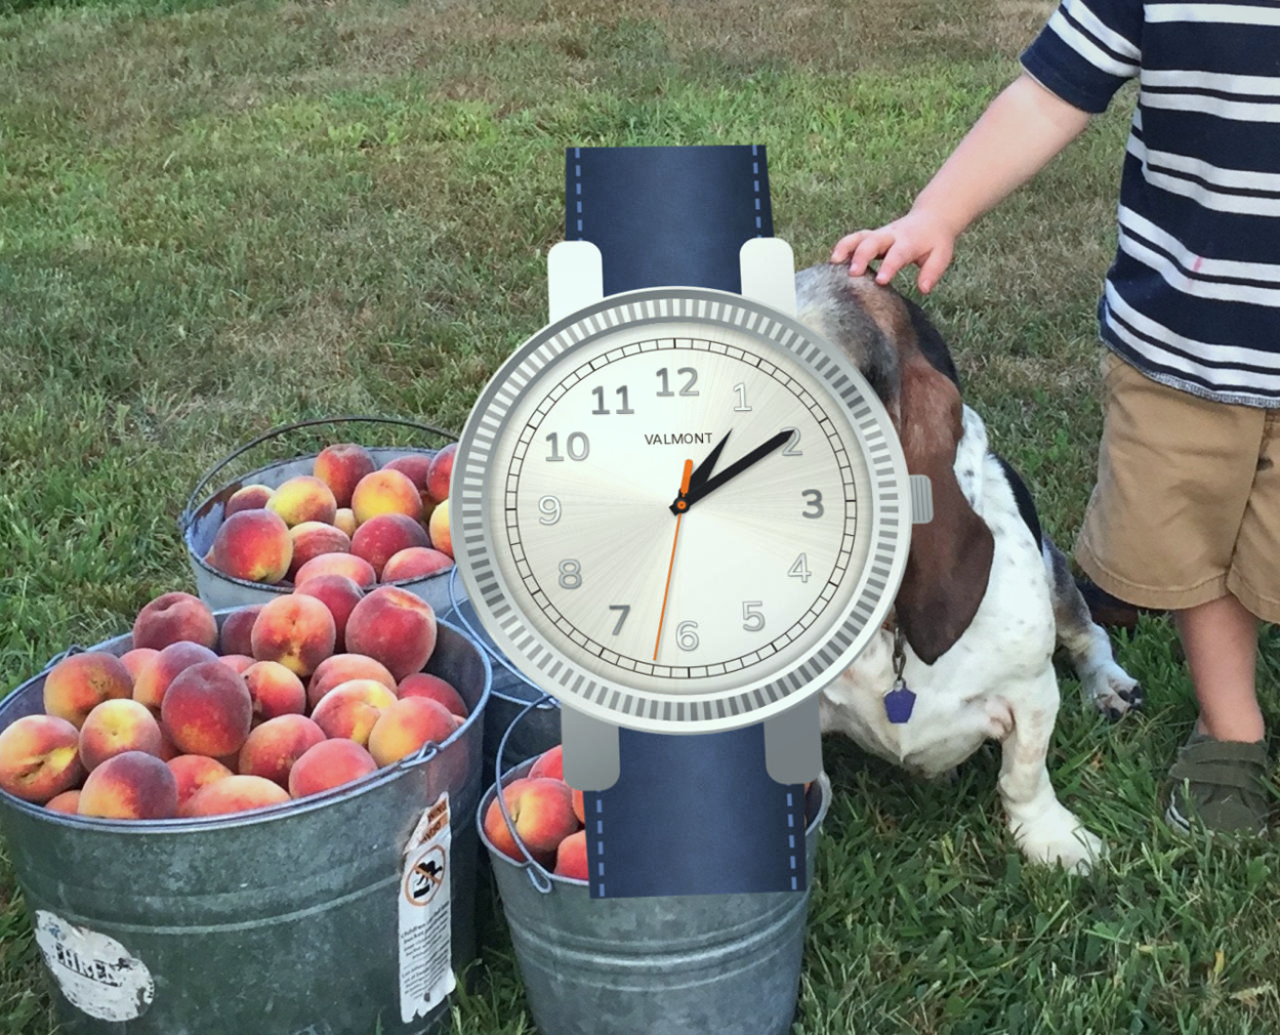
1h09m32s
